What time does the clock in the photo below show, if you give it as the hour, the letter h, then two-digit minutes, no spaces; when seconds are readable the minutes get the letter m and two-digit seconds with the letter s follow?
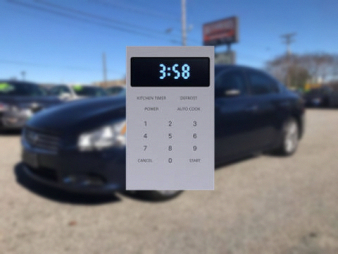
3h58
